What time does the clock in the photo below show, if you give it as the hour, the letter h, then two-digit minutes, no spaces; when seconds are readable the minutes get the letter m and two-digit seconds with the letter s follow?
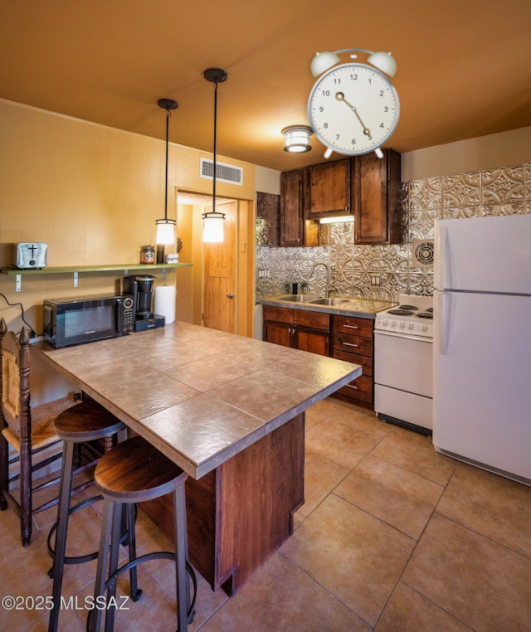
10h25
